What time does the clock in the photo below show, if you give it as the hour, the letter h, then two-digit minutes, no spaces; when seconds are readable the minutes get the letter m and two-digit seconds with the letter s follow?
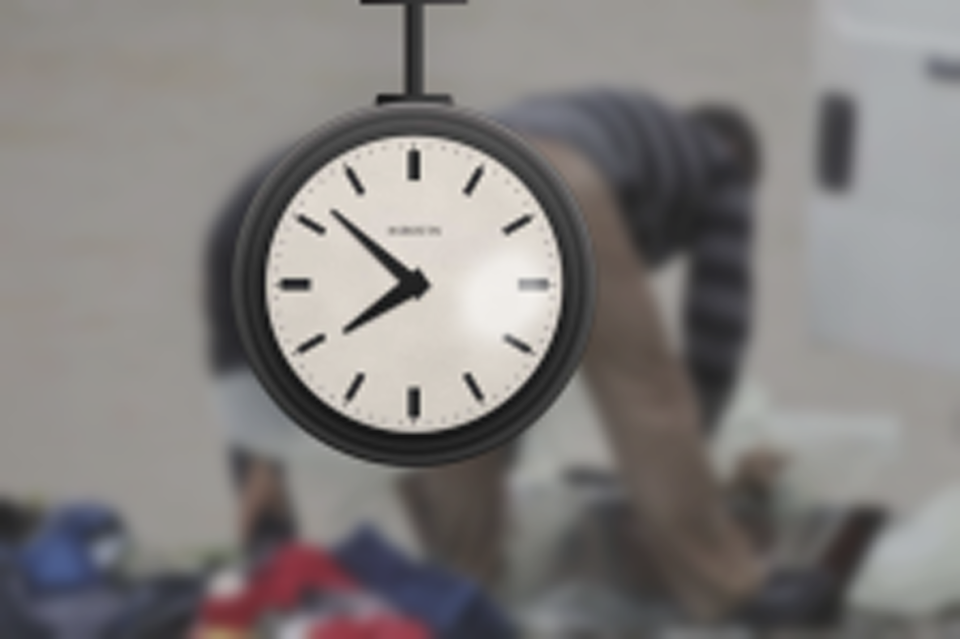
7h52
